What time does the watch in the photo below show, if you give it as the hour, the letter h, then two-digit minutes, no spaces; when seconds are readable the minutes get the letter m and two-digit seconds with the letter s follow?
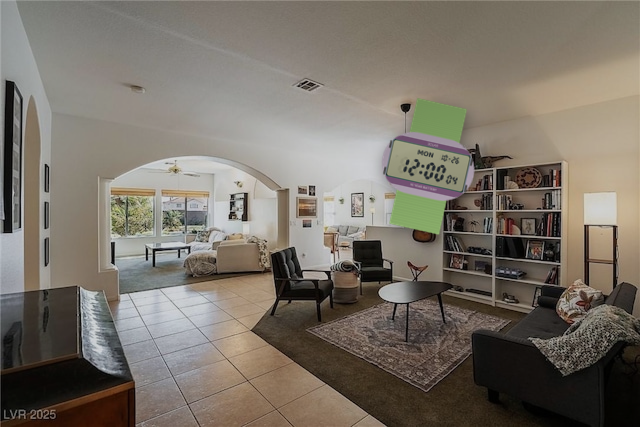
12h00m04s
